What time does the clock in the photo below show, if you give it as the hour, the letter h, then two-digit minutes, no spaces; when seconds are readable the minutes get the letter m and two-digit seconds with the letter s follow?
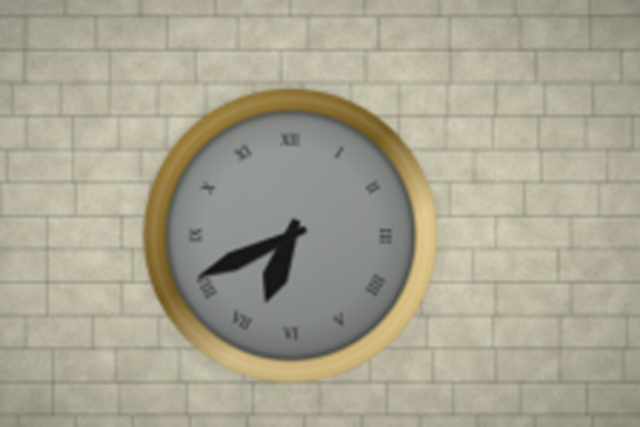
6h41
